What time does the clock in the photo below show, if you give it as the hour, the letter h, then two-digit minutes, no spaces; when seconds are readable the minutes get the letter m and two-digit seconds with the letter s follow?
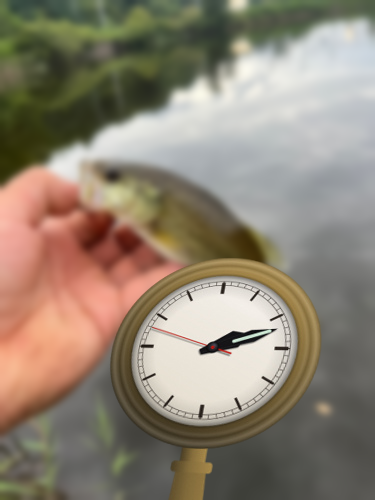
2h11m48s
